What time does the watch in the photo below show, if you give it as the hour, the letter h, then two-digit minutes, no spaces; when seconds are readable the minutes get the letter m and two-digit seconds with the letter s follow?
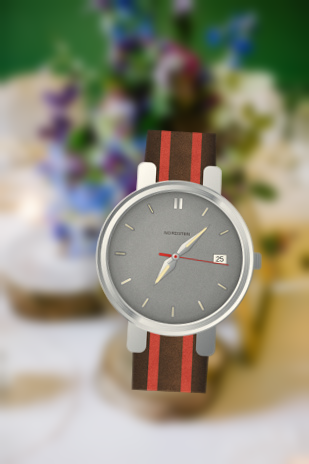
7h07m16s
